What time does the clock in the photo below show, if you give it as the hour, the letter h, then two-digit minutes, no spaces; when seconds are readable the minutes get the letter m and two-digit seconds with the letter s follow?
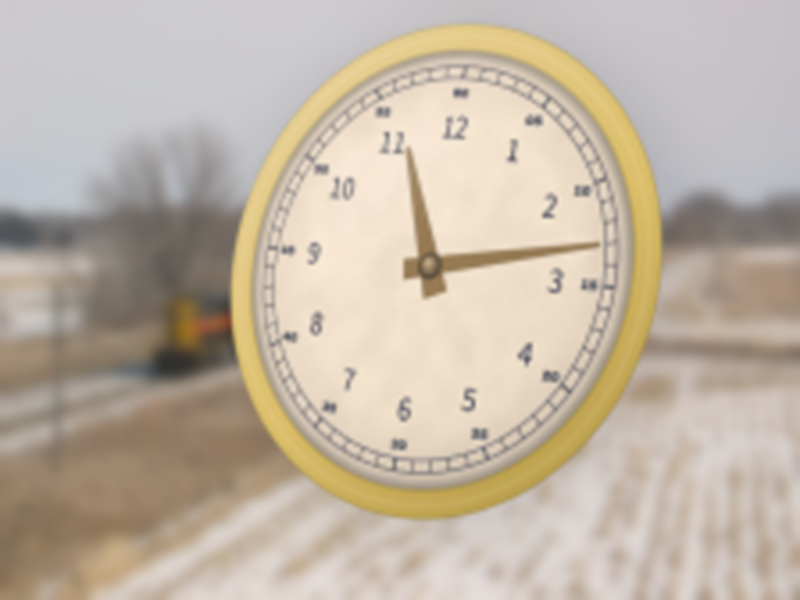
11h13
